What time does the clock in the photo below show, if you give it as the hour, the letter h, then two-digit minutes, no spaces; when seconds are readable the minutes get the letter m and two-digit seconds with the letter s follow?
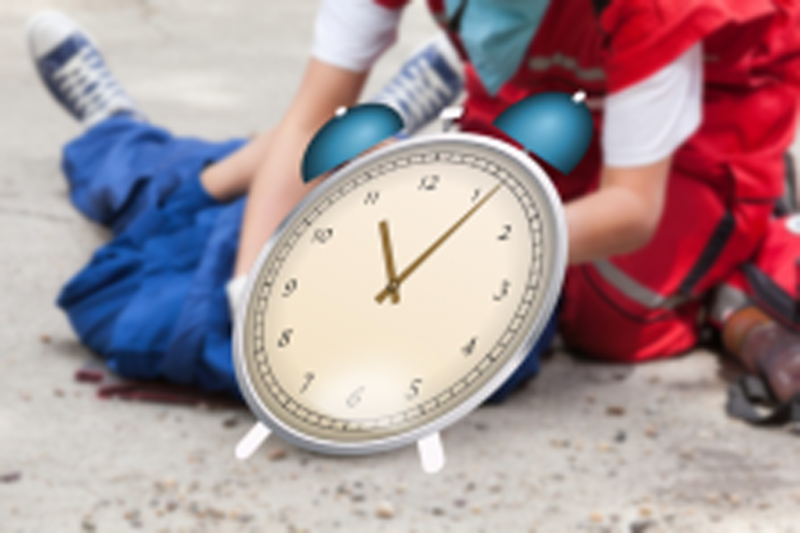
11h06
